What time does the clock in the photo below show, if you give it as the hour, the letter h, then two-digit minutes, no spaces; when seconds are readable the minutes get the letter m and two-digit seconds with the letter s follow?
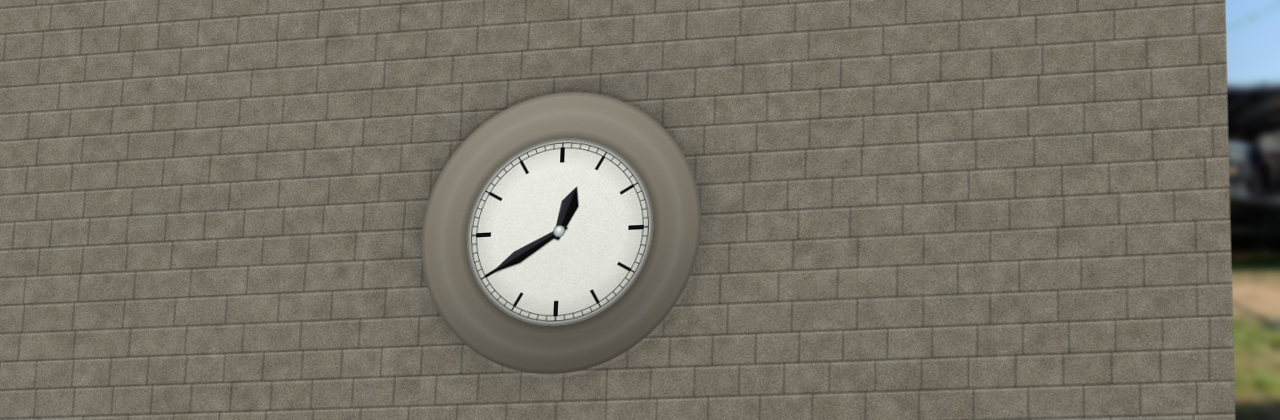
12h40
